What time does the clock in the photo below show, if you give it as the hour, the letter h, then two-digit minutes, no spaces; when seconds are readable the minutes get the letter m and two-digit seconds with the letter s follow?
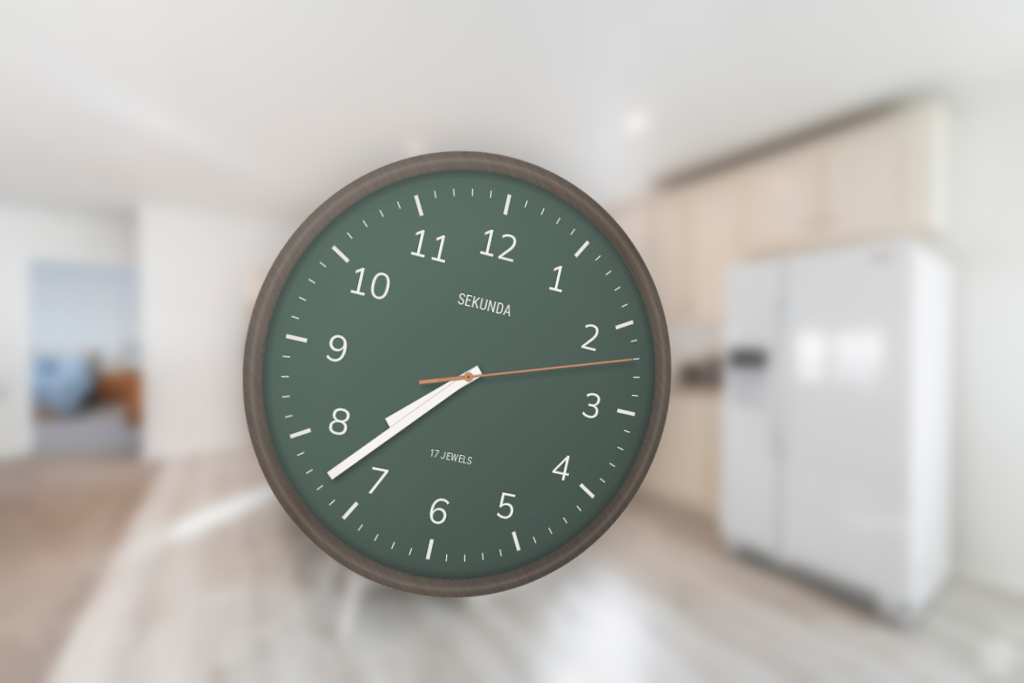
7h37m12s
